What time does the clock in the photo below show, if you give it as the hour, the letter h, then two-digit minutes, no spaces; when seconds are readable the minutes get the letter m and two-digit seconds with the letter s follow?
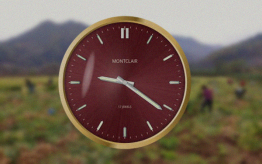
9h21
